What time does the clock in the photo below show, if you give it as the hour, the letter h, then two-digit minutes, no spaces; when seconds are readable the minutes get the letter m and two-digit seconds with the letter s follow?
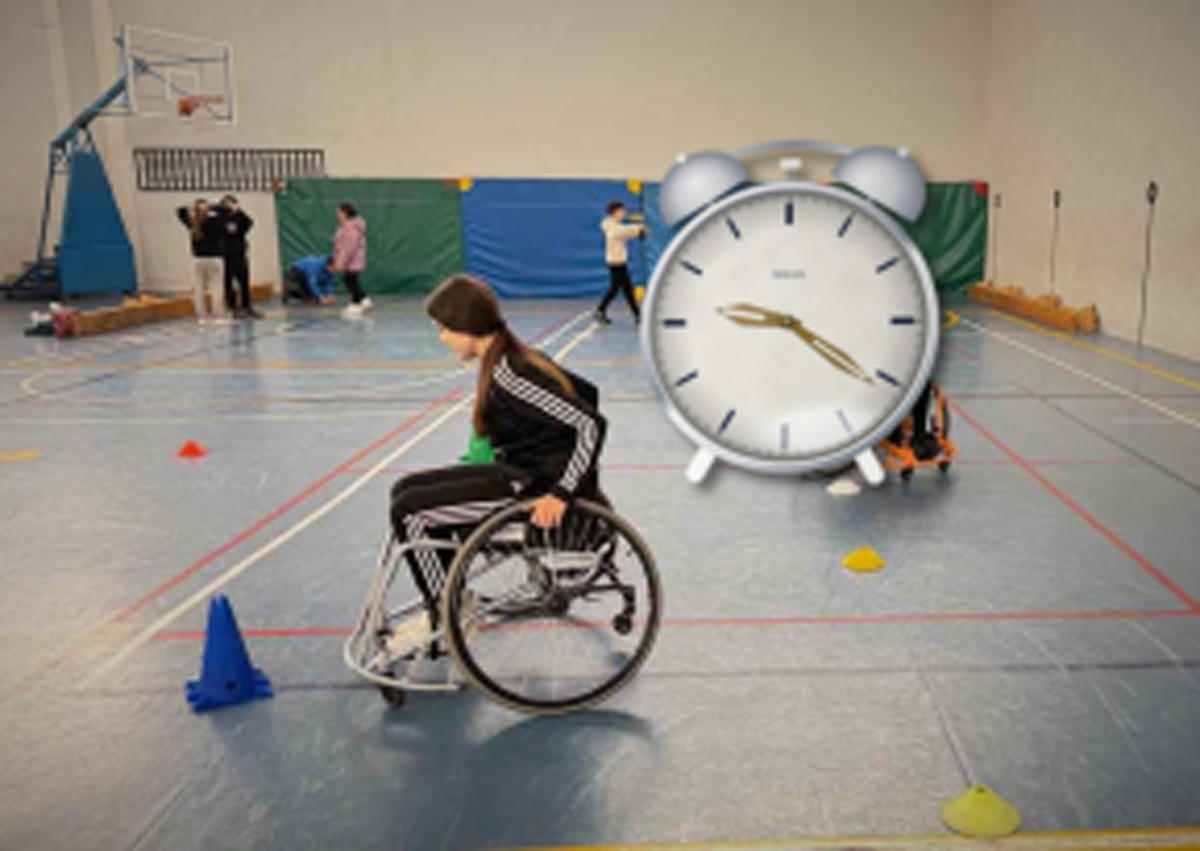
9h21
